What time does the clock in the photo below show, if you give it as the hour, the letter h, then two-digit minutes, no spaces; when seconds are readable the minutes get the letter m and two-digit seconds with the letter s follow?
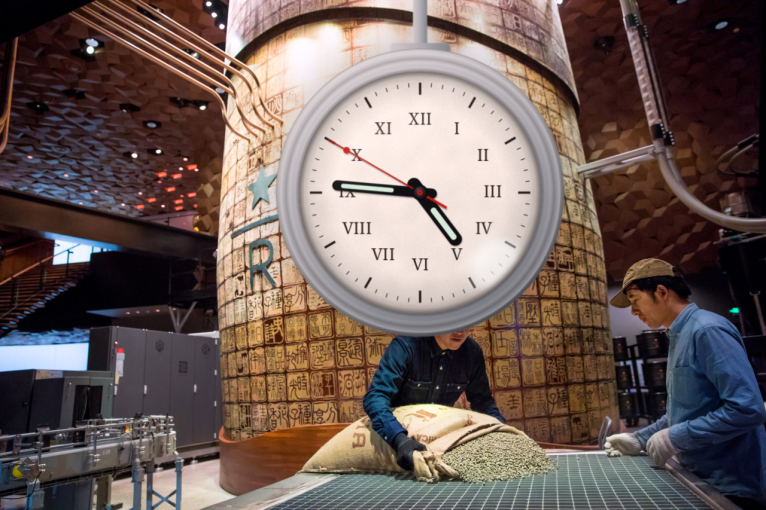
4h45m50s
